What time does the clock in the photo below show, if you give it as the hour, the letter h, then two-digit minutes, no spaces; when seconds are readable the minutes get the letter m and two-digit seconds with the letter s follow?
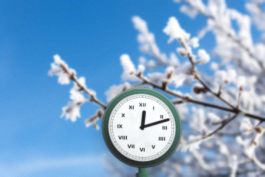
12h12
